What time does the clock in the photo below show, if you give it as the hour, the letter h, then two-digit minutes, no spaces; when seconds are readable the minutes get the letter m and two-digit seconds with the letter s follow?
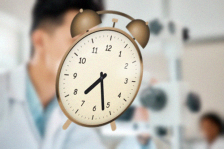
7h27
